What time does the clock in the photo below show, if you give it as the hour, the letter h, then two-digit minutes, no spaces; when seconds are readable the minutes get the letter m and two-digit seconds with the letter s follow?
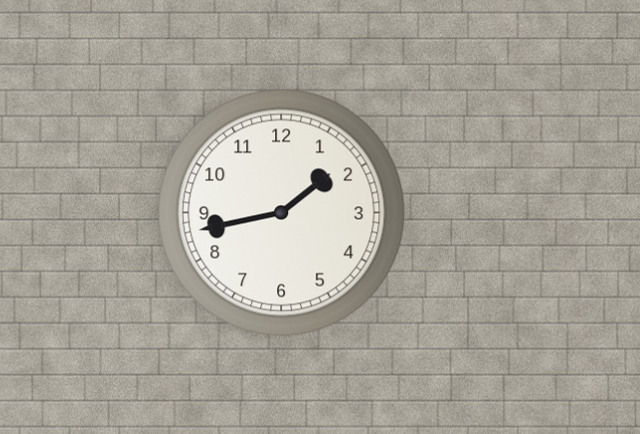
1h43
